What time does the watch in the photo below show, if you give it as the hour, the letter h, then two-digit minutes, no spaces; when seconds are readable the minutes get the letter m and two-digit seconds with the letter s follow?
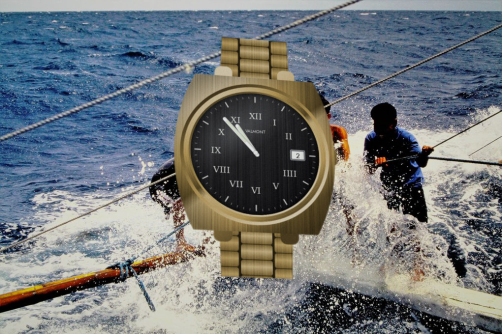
10h53
